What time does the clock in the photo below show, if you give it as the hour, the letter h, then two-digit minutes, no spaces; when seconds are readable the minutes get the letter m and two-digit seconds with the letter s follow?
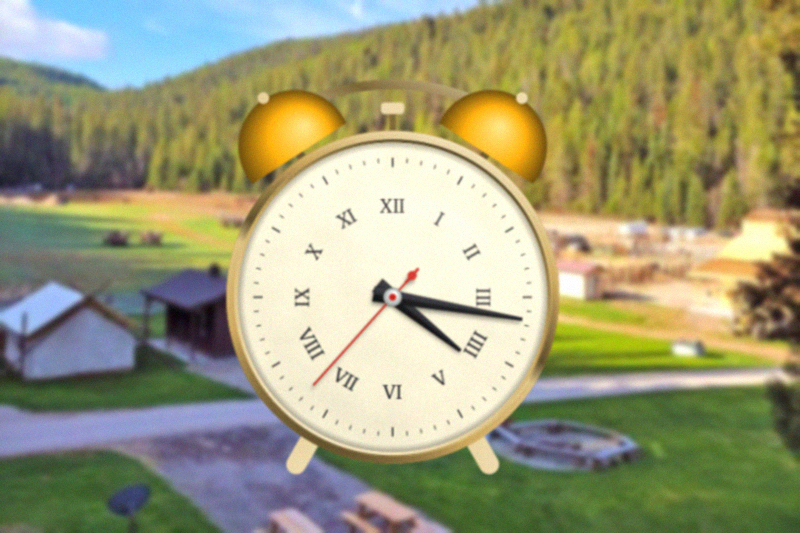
4h16m37s
